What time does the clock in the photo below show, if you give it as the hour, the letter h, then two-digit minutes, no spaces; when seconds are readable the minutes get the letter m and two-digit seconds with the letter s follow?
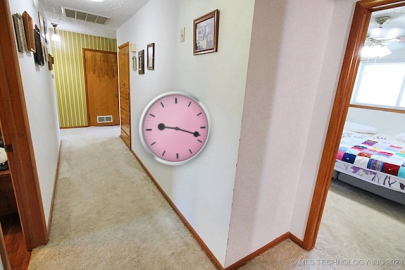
9h18
